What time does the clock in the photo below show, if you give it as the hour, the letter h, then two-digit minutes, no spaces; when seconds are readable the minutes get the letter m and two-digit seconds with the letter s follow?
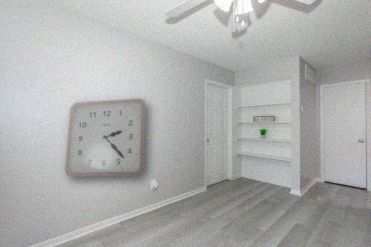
2h23
